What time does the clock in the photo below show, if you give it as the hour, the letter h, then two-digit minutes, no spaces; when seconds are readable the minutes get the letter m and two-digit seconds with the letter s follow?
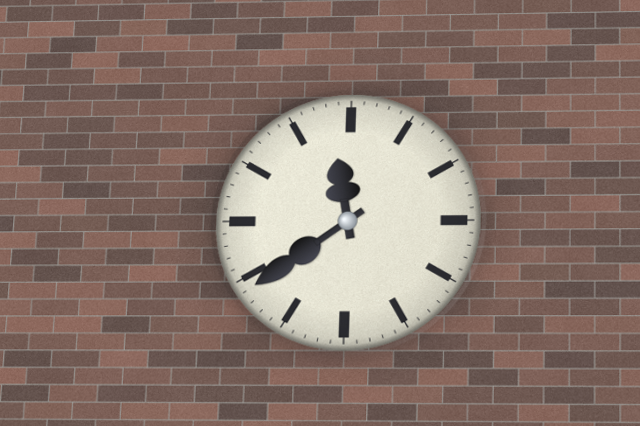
11h39
